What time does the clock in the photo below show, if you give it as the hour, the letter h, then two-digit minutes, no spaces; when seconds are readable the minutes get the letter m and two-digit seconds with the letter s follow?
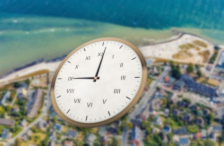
9h01
